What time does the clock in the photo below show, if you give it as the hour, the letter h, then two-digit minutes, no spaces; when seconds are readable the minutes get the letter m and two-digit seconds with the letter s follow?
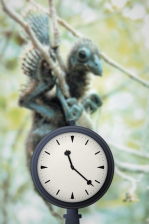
11h22
